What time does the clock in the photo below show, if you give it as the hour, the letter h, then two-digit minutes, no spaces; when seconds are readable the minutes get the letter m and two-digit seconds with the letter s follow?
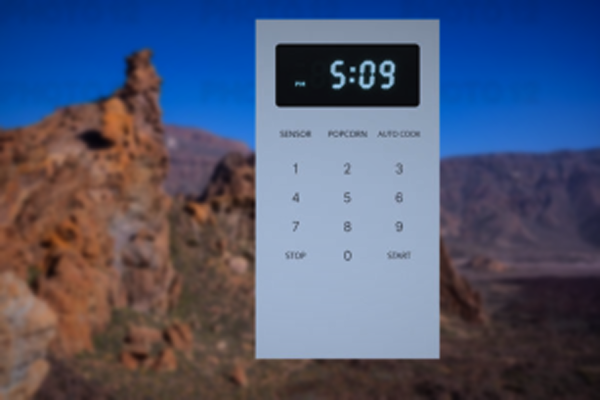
5h09
